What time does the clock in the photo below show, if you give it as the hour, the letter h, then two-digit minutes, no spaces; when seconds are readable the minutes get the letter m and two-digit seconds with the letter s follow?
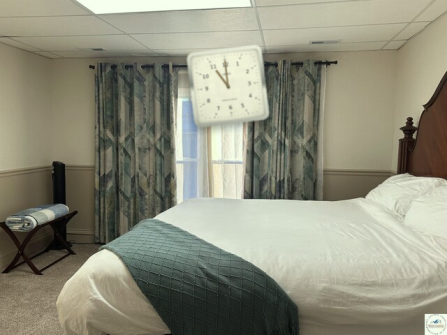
11h00
